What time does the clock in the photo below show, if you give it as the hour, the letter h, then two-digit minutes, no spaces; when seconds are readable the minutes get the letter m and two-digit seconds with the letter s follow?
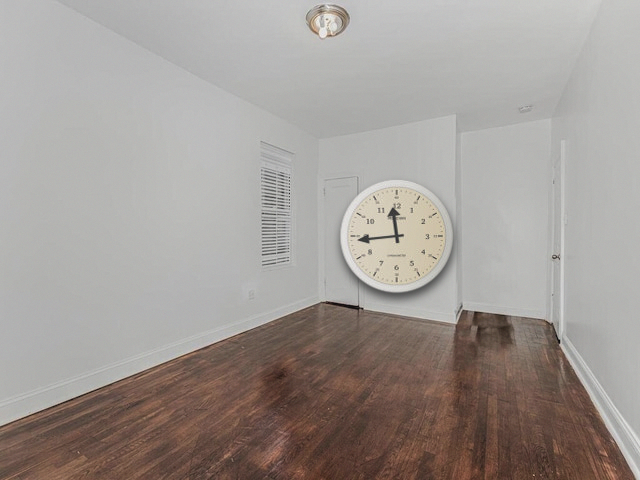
11h44
